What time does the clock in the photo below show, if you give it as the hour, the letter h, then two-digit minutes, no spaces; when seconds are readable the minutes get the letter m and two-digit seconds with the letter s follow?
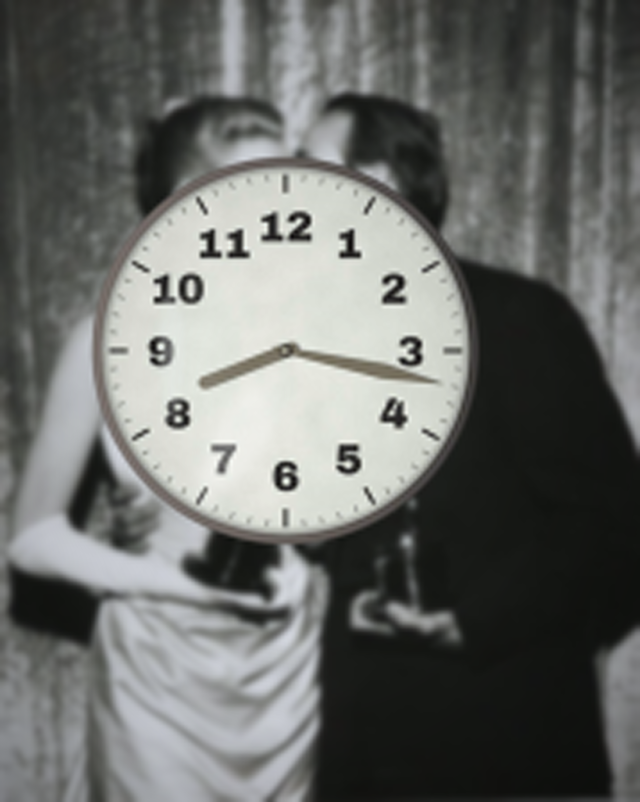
8h17
